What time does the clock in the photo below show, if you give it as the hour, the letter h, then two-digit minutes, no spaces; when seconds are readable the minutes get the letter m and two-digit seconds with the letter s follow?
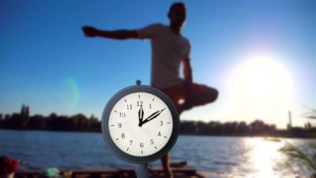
12h10
